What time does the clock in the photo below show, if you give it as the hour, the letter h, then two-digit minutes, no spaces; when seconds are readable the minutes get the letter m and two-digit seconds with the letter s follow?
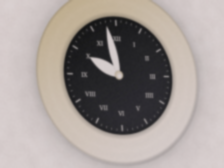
9h58
